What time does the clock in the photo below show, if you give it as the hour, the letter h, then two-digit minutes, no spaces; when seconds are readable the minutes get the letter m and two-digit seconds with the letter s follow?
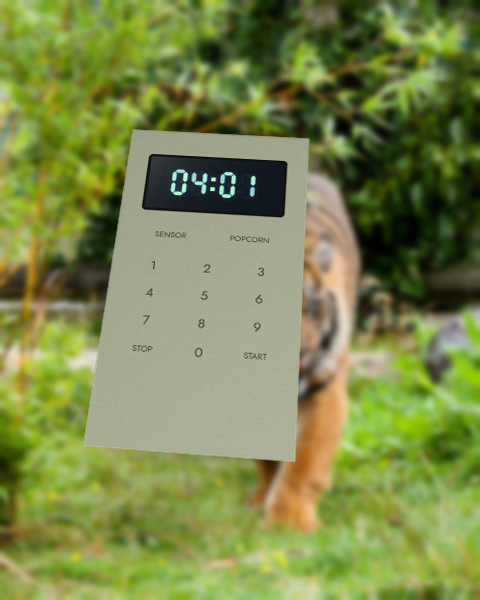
4h01
